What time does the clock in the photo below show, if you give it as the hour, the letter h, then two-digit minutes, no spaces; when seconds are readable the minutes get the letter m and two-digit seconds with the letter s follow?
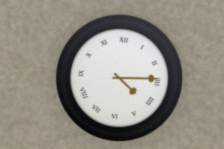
4h14
